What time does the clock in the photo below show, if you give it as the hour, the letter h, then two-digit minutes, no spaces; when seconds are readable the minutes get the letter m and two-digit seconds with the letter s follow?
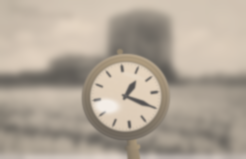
1h20
